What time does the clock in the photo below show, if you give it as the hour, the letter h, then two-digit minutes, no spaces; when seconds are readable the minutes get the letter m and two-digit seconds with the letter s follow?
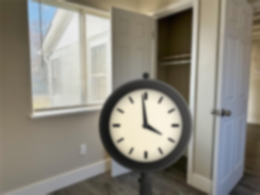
3h59
